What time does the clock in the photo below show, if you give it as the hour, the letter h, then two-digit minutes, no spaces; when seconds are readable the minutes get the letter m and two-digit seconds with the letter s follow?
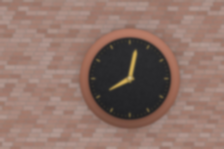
8h02
